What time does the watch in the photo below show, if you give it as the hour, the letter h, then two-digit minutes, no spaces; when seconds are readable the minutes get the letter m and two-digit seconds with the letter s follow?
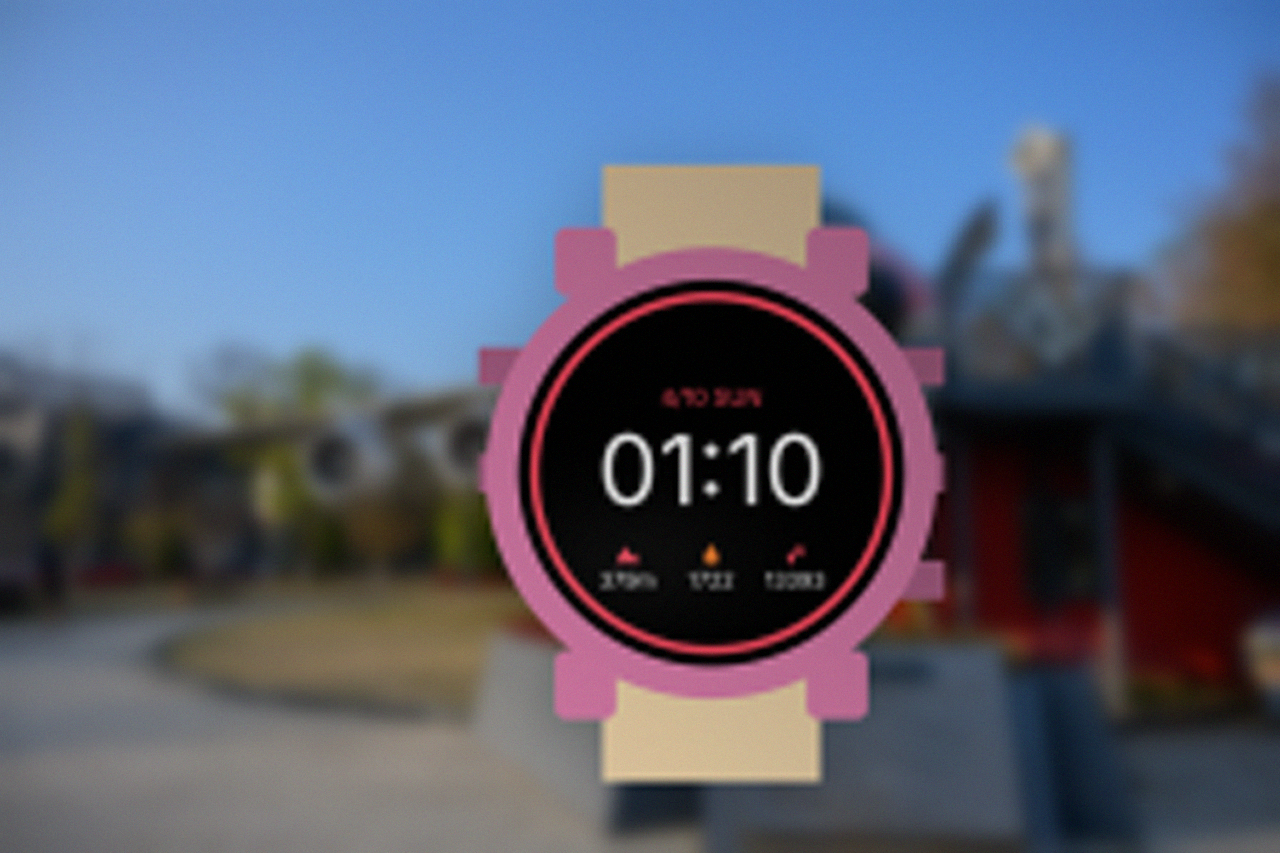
1h10
